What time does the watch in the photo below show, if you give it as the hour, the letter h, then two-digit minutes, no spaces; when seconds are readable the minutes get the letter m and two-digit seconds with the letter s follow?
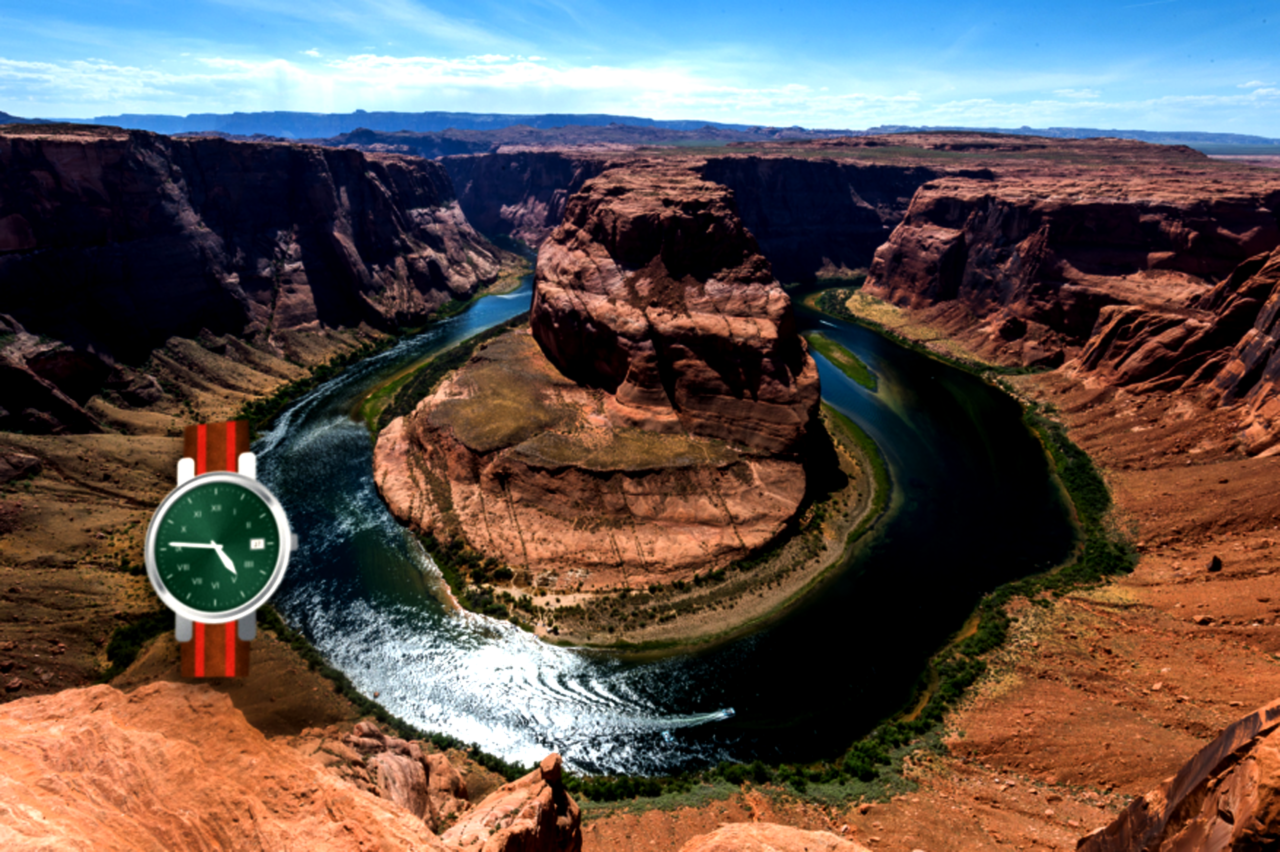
4h46
